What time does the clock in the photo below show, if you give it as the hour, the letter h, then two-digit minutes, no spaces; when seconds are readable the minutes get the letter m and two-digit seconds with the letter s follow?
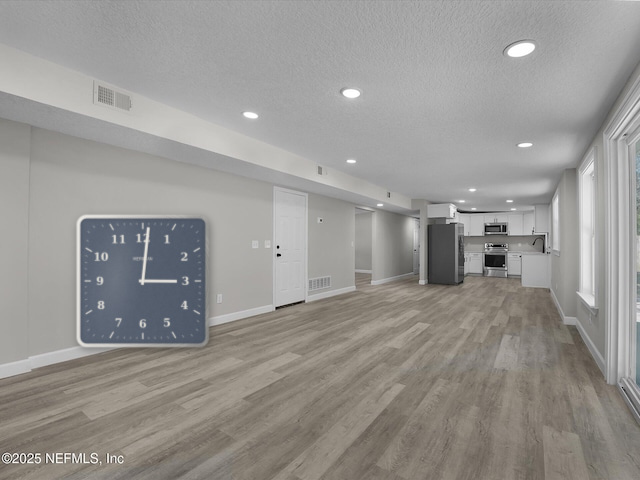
3h01
